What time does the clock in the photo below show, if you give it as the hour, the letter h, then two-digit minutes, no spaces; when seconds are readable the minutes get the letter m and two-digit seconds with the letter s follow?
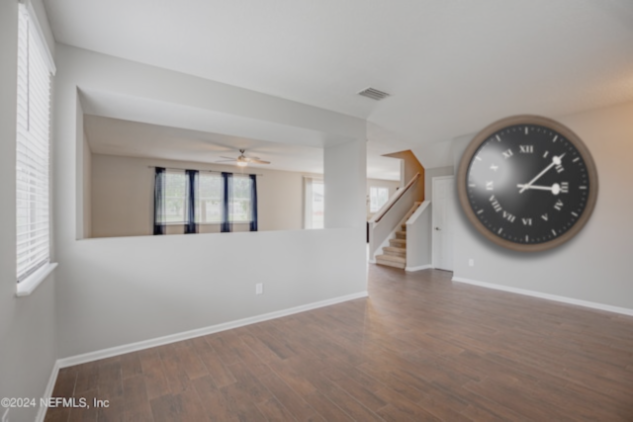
3h08
